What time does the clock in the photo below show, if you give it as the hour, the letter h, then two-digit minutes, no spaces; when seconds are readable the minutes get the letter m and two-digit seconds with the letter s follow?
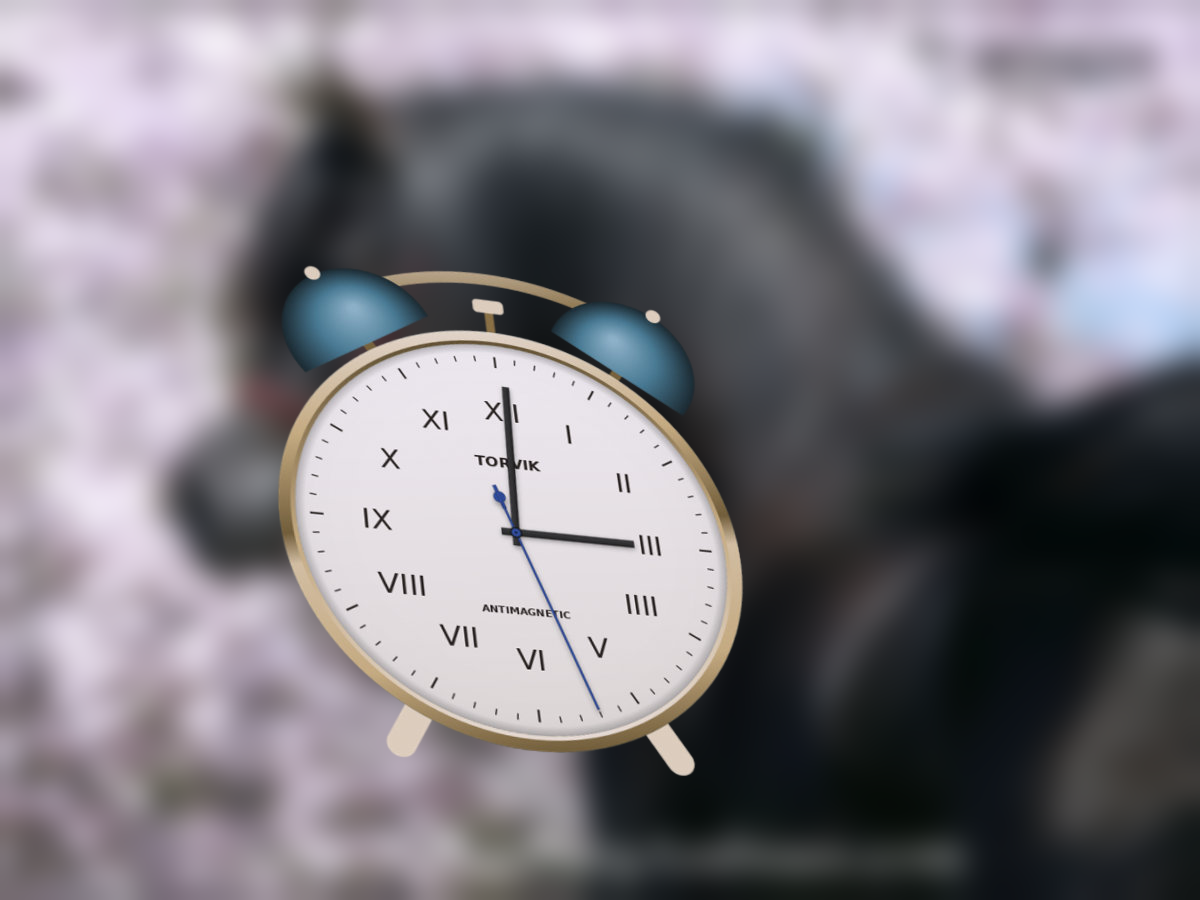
3h00m27s
